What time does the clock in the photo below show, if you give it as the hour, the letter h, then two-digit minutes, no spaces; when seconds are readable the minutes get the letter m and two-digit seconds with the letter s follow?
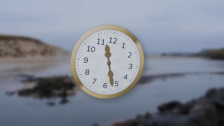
11h27
